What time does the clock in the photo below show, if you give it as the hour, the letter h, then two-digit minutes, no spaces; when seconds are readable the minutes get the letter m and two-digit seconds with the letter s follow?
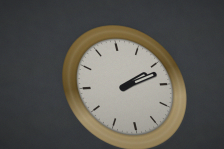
2h12
